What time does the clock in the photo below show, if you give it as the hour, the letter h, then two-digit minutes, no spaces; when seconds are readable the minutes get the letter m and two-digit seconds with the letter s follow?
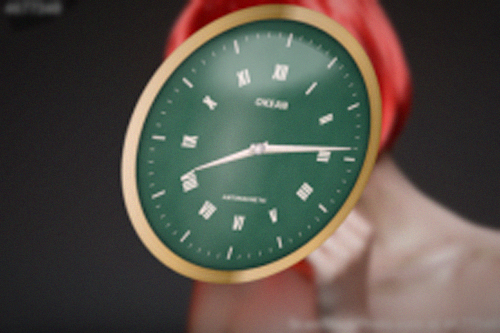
8h14
